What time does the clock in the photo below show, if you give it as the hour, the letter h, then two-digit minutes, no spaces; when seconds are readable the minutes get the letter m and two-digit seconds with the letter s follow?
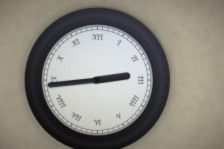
2h44
